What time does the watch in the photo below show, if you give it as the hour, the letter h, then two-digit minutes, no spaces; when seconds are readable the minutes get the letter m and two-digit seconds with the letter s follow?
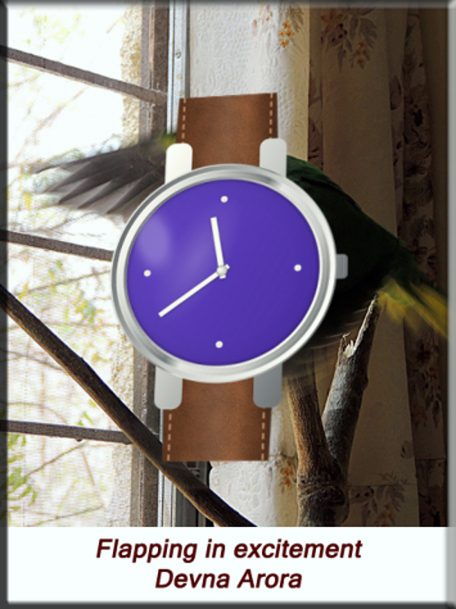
11h39
